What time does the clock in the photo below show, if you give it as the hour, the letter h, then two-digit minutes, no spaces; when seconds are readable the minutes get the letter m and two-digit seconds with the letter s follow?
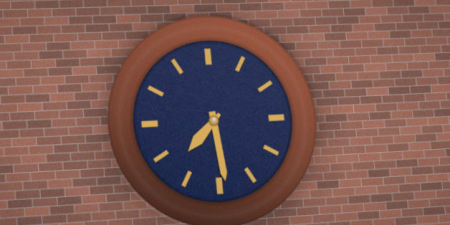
7h29
